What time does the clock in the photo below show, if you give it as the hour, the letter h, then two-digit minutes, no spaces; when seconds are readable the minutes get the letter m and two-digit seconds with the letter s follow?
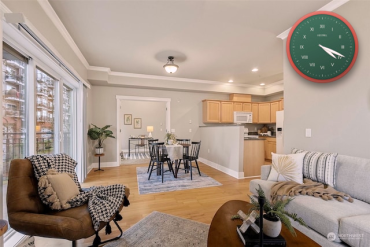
4h19
